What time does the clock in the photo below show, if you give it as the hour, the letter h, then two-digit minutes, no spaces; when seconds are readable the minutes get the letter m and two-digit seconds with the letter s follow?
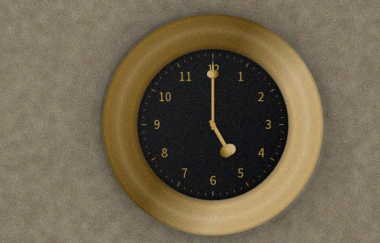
5h00
